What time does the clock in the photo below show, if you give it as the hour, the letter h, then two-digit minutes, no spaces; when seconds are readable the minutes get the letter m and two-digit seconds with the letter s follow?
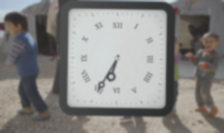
6h35
